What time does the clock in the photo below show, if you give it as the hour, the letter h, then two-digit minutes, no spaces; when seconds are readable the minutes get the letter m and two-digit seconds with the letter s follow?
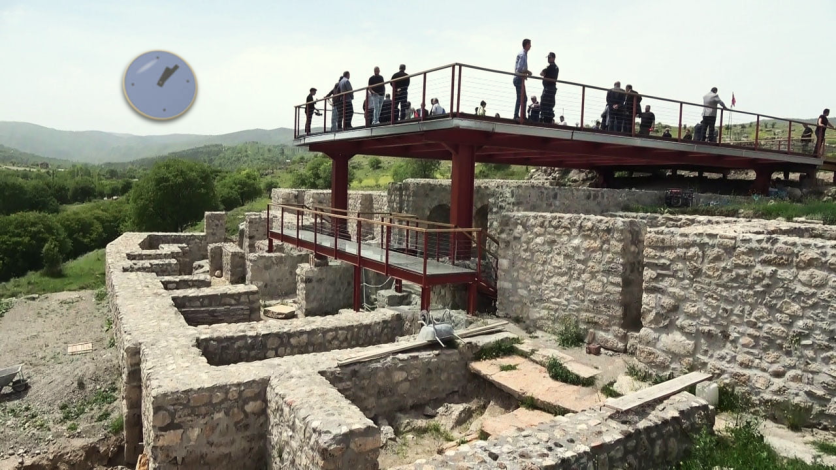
1h08
